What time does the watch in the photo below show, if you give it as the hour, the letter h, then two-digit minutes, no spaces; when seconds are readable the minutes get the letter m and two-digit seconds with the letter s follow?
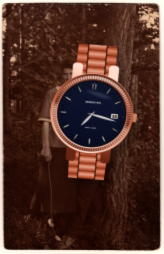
7h17
